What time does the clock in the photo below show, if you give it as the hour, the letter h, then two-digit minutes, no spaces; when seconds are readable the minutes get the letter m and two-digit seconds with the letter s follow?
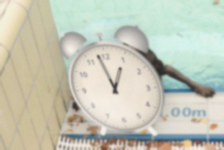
12h58
